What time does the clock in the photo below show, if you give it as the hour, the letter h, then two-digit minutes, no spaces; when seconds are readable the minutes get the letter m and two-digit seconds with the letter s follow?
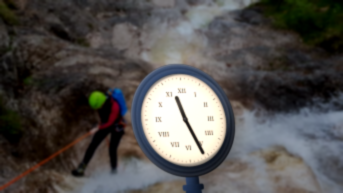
11h26
